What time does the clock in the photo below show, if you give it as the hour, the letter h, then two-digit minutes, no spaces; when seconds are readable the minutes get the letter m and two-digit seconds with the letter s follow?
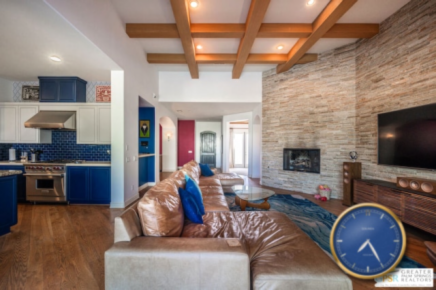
7h25
